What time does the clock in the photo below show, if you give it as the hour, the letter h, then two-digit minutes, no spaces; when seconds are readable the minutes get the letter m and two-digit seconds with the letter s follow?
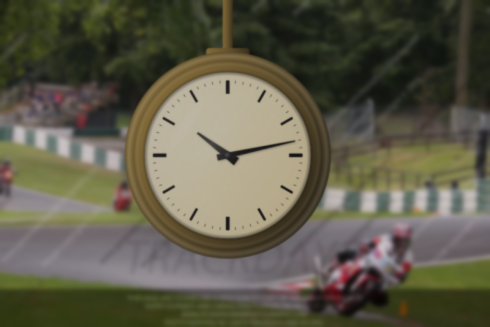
10h13
